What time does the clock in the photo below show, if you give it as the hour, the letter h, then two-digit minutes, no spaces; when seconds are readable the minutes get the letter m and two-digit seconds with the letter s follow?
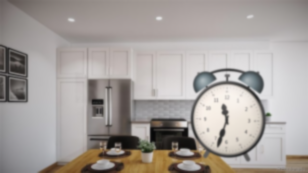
11h33
